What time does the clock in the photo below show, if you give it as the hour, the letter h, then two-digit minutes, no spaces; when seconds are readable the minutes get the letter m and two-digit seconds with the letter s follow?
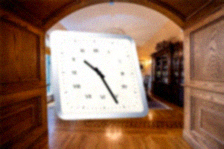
10h26
